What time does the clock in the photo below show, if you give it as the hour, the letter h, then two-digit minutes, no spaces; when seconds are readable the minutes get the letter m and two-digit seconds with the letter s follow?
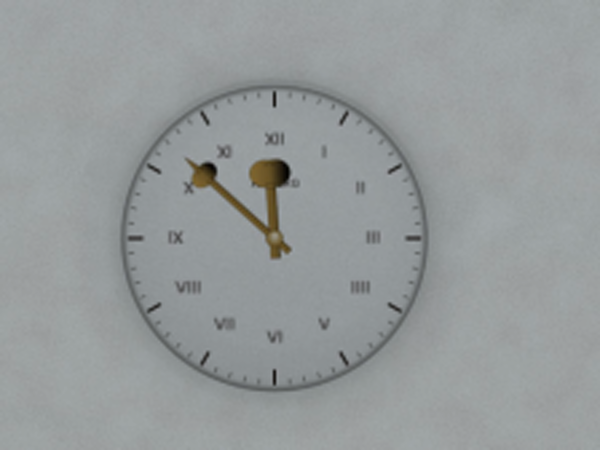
11h52
